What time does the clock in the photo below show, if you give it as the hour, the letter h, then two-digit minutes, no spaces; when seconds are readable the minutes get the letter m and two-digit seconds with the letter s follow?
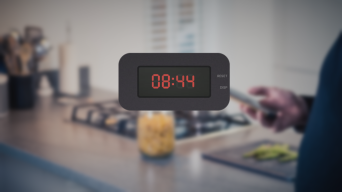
8h44
